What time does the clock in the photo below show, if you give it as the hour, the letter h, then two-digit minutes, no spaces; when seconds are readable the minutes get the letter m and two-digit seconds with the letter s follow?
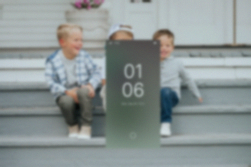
1h06
